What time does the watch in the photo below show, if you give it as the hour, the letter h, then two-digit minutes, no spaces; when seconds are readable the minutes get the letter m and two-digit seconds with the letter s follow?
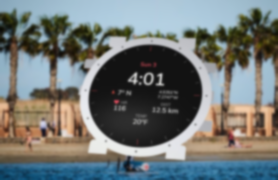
4h01
